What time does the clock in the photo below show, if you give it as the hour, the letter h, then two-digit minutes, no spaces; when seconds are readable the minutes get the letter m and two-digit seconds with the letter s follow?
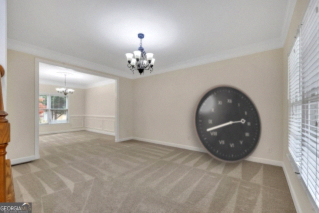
2h42
